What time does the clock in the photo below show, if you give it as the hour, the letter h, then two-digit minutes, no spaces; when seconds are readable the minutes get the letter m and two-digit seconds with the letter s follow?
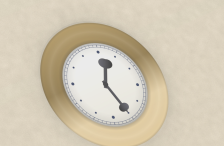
12h25
